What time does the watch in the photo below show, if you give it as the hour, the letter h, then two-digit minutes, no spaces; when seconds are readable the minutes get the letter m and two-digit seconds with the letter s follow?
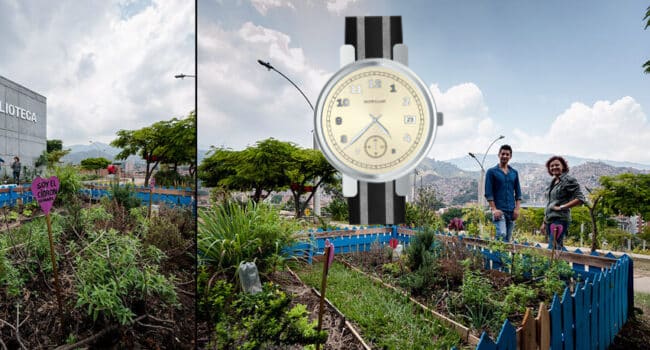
4h38
